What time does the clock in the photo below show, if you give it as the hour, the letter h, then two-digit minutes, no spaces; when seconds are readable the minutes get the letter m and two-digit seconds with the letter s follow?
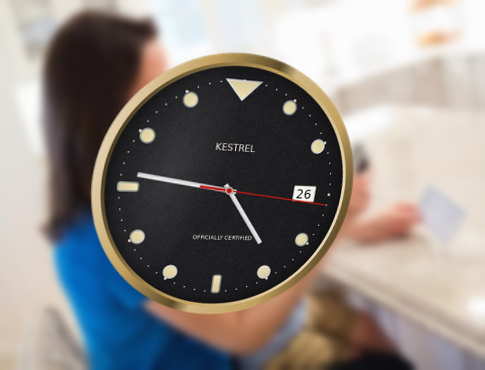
4h46m16s
